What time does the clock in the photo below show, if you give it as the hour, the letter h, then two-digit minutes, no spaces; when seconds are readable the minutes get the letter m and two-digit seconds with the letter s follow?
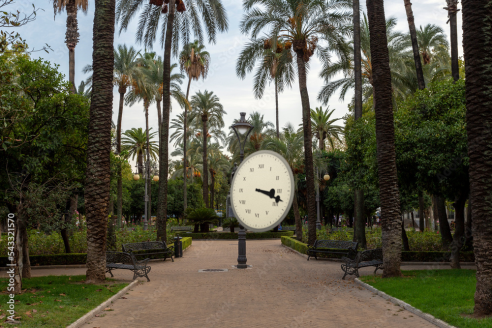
3h18
